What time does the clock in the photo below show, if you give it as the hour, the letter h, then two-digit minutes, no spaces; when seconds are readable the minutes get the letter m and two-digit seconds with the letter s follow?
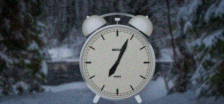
7h04
